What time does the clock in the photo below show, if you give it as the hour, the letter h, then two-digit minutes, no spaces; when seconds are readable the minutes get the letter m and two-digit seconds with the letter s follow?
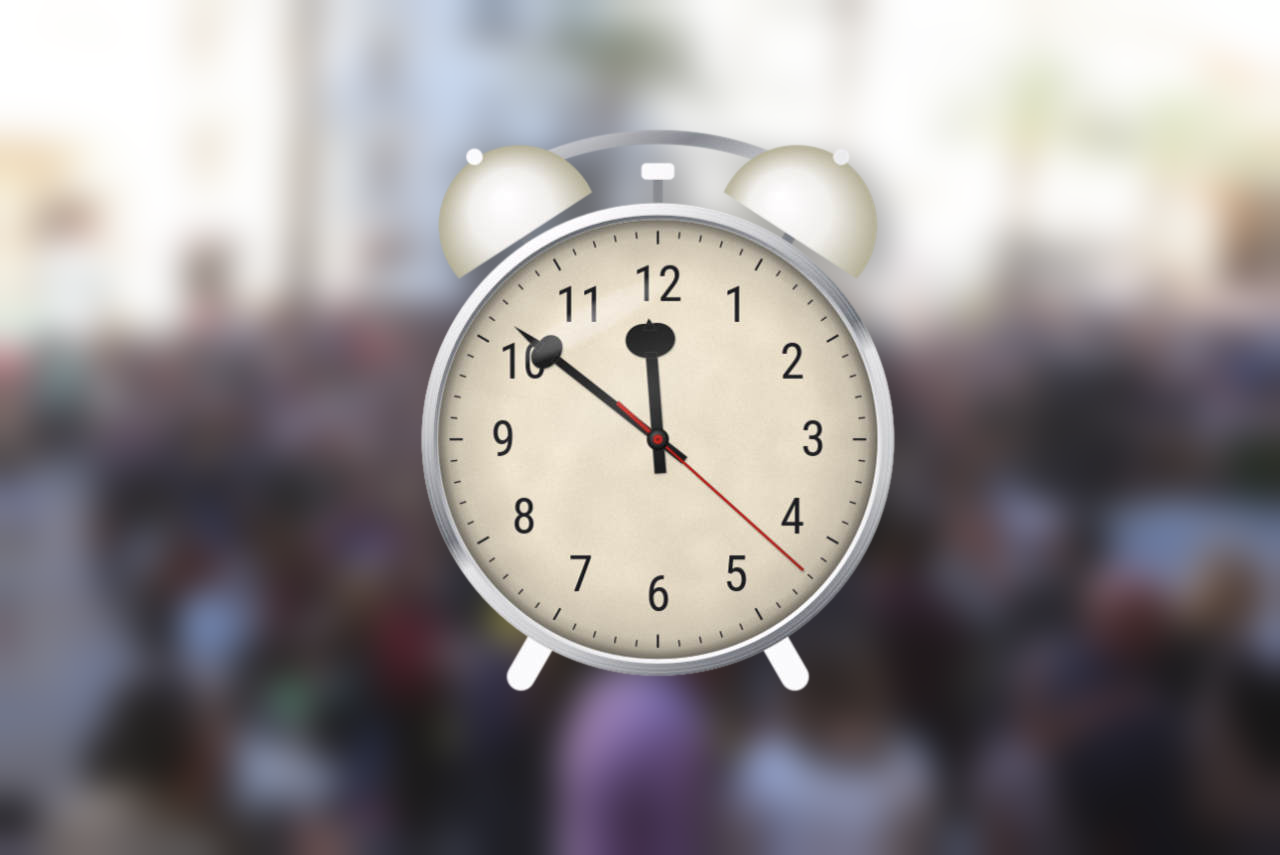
11h51m22s
